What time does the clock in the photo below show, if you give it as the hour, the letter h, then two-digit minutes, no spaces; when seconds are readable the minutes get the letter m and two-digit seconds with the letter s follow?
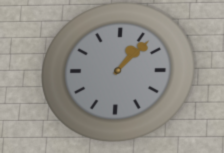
1h07
